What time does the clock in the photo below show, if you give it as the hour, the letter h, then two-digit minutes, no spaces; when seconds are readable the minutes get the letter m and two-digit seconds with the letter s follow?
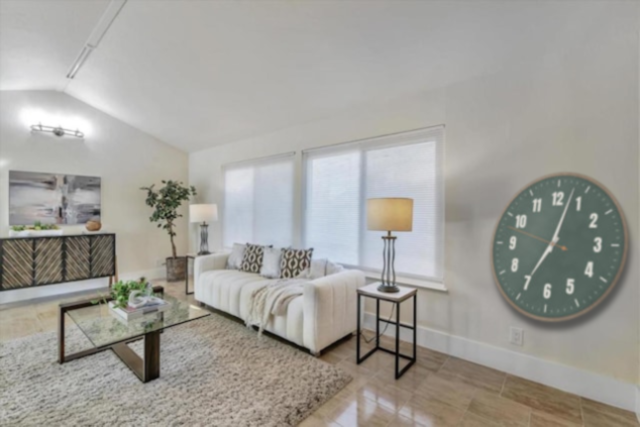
7h02m48s
